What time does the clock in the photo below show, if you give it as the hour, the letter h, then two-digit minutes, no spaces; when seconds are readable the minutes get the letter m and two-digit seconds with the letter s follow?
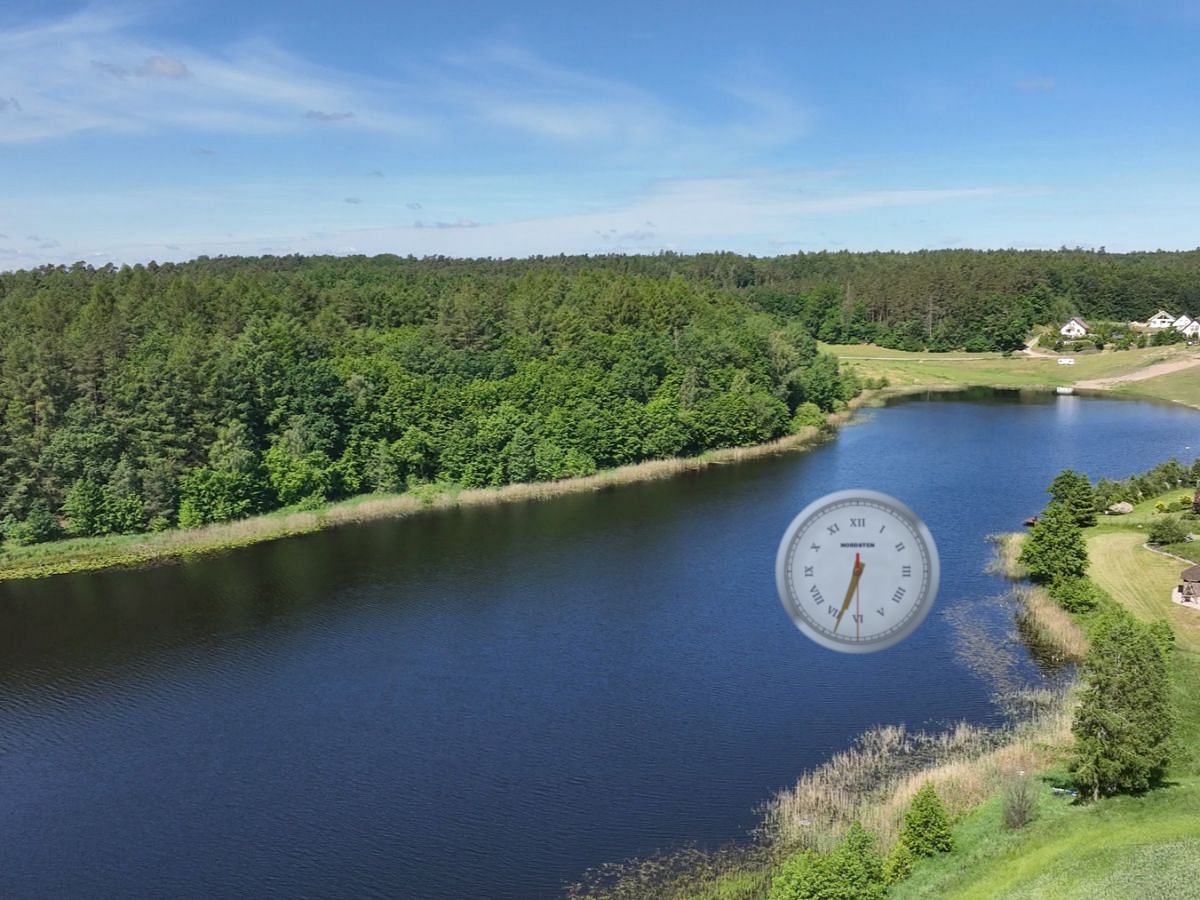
6h33m30s
